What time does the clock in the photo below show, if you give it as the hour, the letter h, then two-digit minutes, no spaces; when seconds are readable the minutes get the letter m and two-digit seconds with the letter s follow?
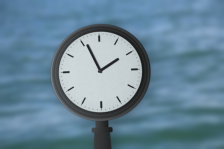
1h56
